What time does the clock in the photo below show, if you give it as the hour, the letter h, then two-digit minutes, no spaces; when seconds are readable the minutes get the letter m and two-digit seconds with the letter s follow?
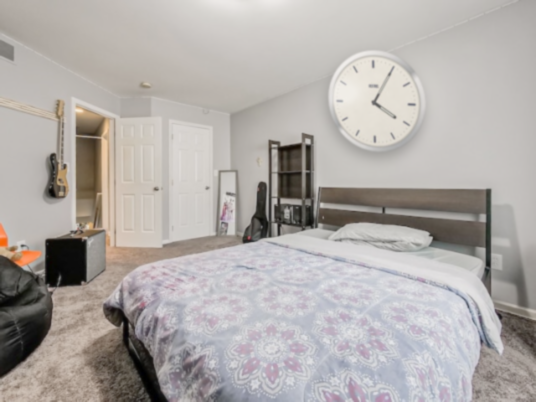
4h05
